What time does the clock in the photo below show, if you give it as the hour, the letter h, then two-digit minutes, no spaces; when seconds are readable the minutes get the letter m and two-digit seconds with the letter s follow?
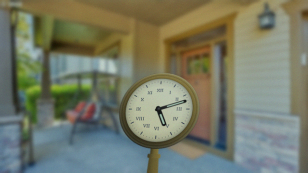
5h12
